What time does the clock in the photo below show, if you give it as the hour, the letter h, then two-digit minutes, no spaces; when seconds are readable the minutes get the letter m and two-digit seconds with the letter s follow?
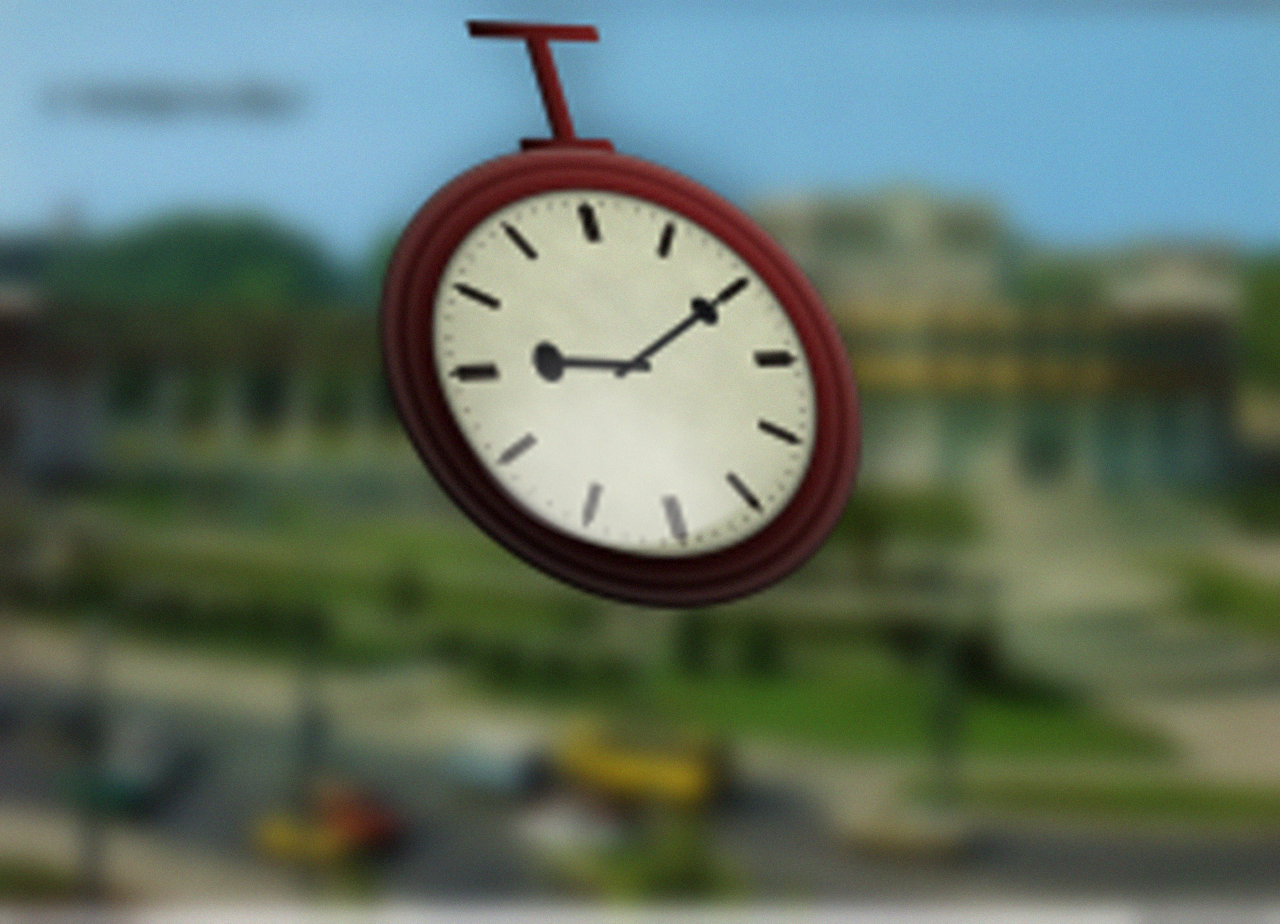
9h10
